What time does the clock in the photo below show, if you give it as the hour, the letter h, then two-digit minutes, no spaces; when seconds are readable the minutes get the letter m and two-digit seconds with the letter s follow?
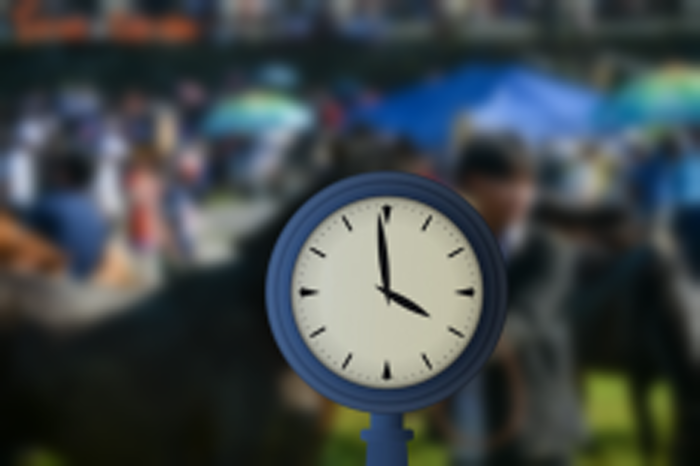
3h59
